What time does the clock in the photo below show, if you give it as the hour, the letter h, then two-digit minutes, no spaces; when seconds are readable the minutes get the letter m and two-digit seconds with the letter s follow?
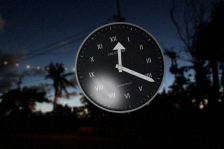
12h21
